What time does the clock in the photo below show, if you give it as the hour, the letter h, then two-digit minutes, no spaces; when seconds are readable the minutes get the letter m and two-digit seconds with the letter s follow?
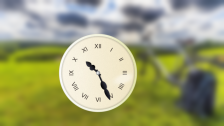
10h26
